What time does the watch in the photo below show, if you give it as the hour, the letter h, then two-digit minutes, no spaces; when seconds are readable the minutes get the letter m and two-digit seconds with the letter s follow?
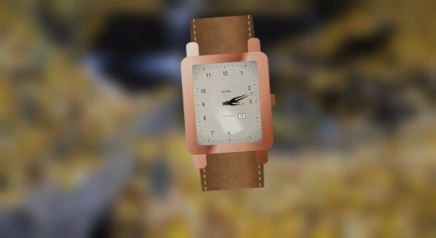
3h12
